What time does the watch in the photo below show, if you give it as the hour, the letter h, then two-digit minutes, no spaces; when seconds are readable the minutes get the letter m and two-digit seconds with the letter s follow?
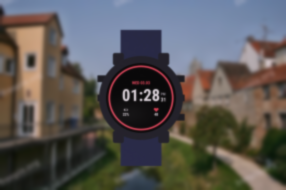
1h28
